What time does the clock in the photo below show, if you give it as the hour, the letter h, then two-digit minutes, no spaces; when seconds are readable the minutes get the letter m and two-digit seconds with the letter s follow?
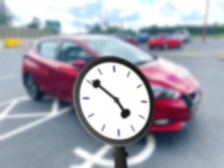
4h51
